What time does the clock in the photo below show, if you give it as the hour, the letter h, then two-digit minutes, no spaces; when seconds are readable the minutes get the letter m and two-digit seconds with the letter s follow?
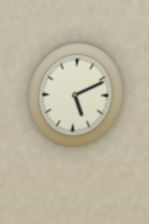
5h11
